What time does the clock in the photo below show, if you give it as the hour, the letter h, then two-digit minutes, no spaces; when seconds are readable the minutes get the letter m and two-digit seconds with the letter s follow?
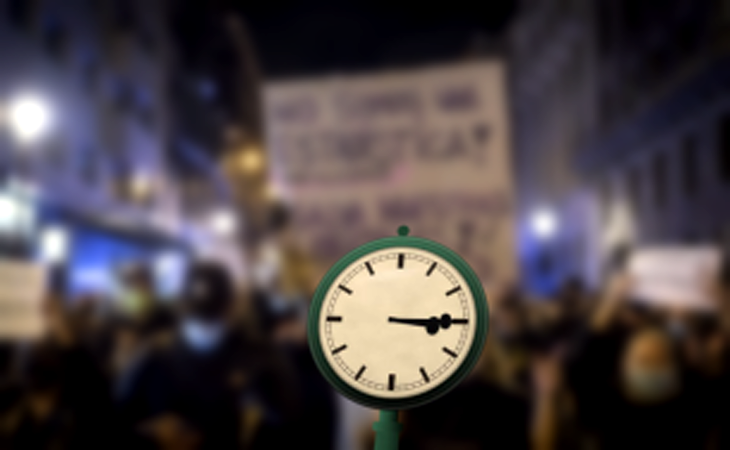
3h15
